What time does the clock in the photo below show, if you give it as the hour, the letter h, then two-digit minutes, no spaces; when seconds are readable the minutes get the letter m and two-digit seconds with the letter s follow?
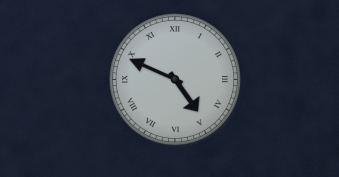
4h49
